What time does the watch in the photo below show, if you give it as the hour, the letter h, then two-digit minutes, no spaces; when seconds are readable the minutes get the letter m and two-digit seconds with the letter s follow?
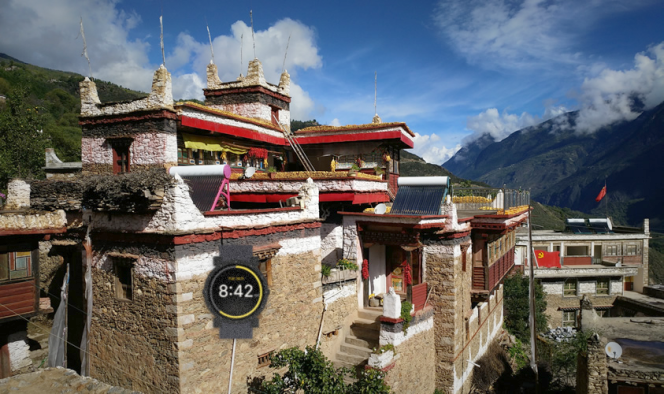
8h42
